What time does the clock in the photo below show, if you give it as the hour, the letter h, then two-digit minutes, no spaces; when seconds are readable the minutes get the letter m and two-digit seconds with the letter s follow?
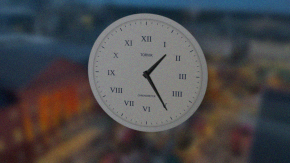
1h25
